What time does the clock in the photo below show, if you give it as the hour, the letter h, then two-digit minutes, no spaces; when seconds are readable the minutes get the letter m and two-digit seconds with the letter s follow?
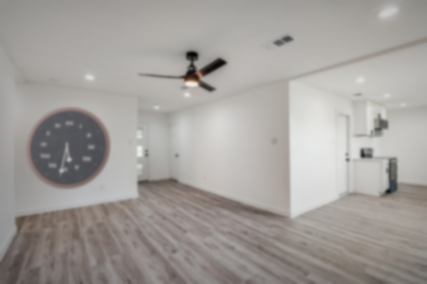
5h31
